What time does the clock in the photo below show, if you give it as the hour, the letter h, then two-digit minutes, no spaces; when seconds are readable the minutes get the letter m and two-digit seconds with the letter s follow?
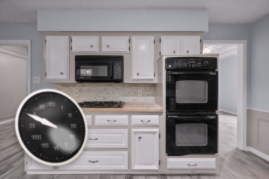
9h49
